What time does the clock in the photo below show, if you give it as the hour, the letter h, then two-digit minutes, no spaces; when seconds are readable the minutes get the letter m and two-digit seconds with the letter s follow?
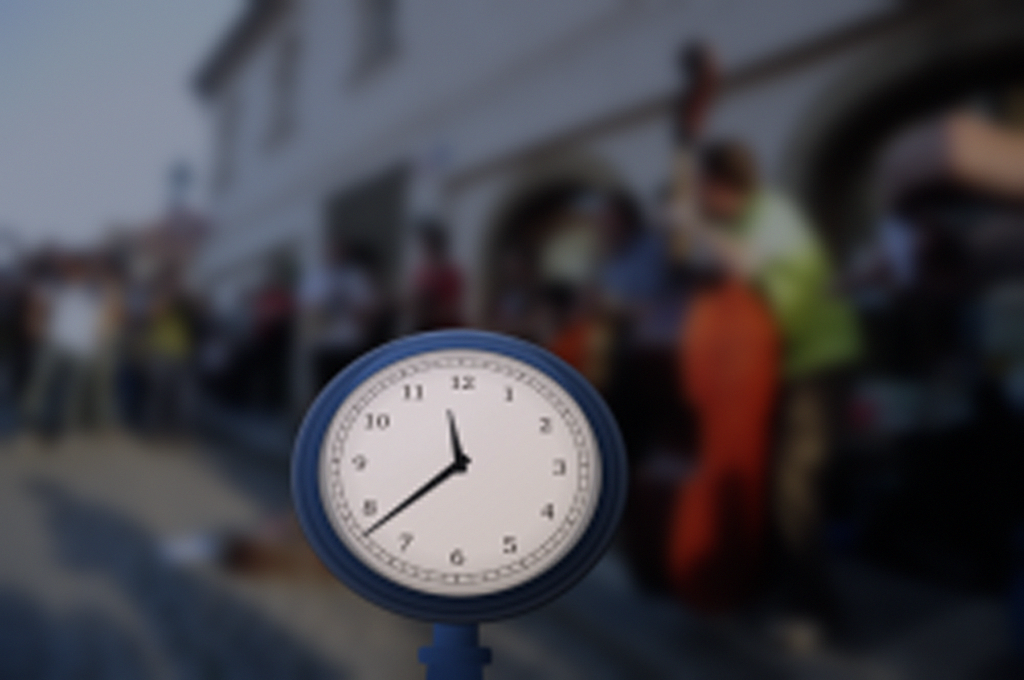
11h38
